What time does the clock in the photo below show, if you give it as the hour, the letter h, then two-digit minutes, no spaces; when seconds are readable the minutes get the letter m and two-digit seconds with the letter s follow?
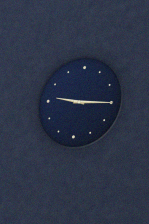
9h15
